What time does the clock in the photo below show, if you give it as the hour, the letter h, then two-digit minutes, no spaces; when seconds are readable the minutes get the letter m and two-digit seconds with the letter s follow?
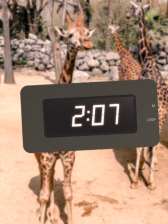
2h07
